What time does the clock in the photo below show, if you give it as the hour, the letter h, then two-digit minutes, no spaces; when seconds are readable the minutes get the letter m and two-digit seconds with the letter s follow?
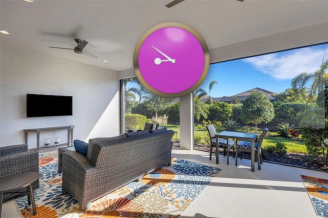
8h51
